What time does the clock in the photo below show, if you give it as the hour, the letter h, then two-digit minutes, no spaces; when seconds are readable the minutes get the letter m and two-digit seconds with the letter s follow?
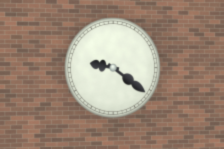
9h21
